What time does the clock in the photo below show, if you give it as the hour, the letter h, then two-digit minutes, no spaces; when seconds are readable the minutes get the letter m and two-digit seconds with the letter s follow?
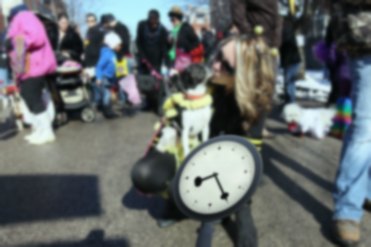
8h25
